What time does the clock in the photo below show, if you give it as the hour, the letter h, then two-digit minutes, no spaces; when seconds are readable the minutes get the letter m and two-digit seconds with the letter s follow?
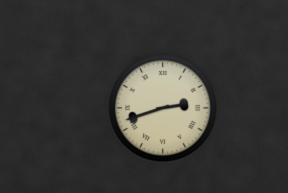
2h42
